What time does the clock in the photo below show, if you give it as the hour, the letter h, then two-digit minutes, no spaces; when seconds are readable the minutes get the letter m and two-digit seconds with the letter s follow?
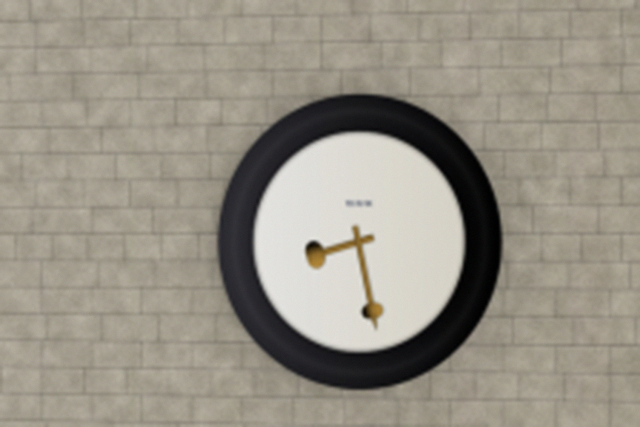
8h28
